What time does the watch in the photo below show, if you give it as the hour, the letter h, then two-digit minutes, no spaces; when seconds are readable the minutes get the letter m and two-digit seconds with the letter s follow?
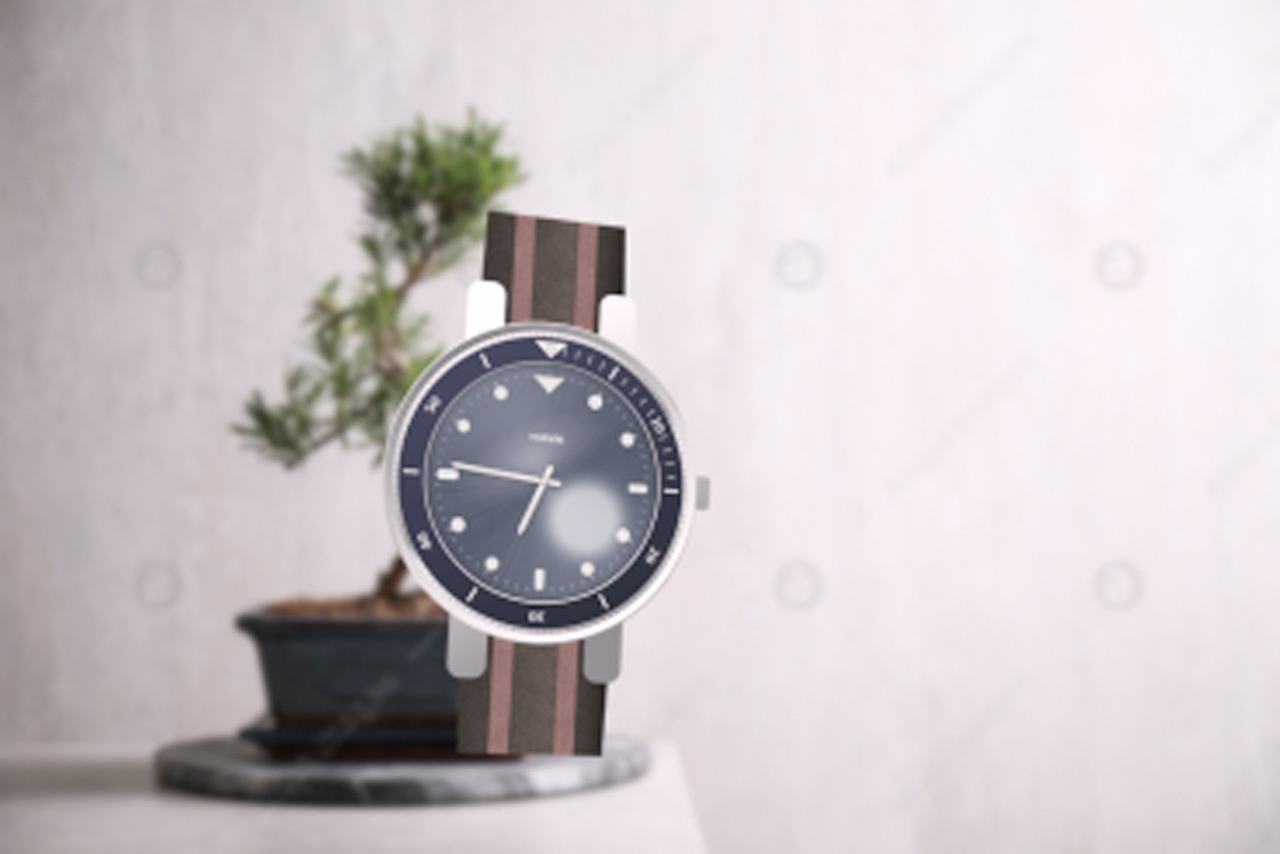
6h46
